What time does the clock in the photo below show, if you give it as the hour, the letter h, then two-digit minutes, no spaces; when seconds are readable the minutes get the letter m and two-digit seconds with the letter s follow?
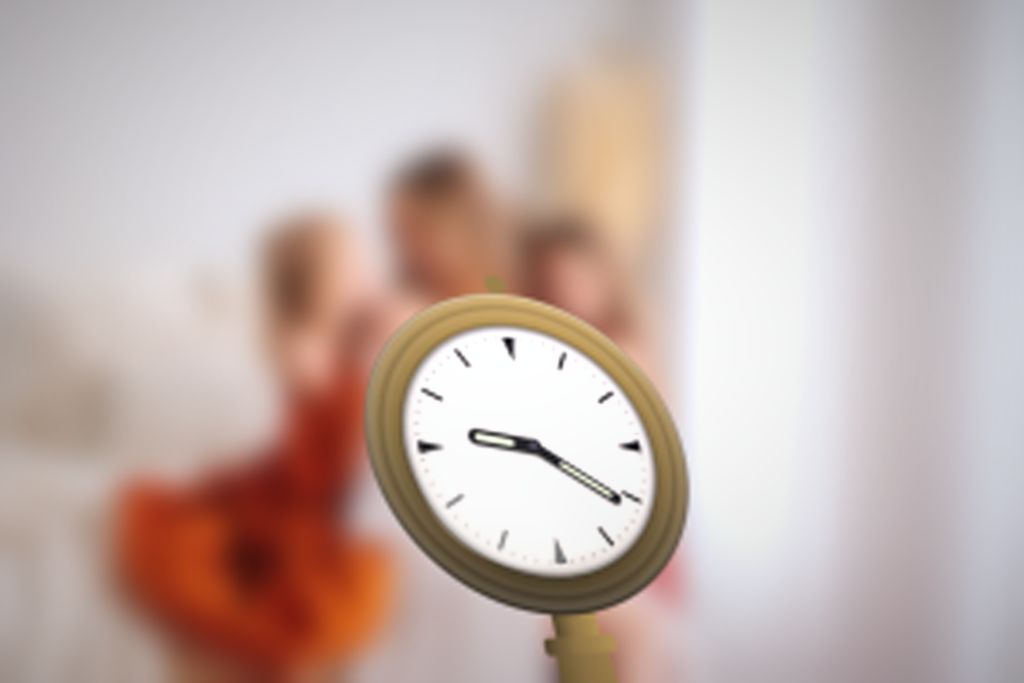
9h21
